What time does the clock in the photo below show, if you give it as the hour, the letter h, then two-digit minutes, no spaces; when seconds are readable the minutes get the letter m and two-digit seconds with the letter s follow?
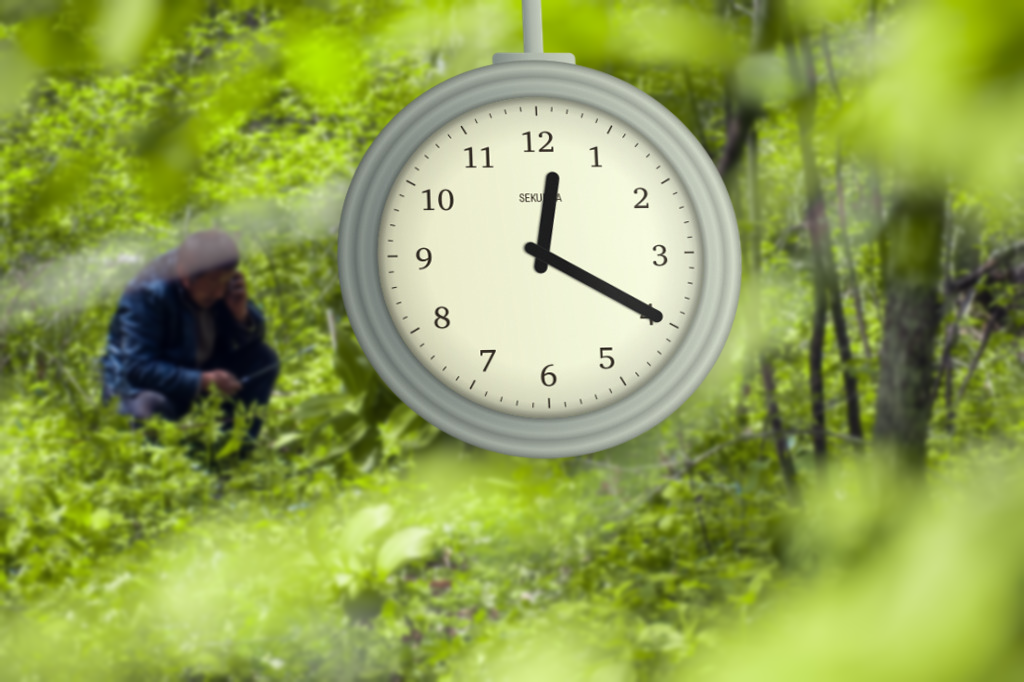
12h20
